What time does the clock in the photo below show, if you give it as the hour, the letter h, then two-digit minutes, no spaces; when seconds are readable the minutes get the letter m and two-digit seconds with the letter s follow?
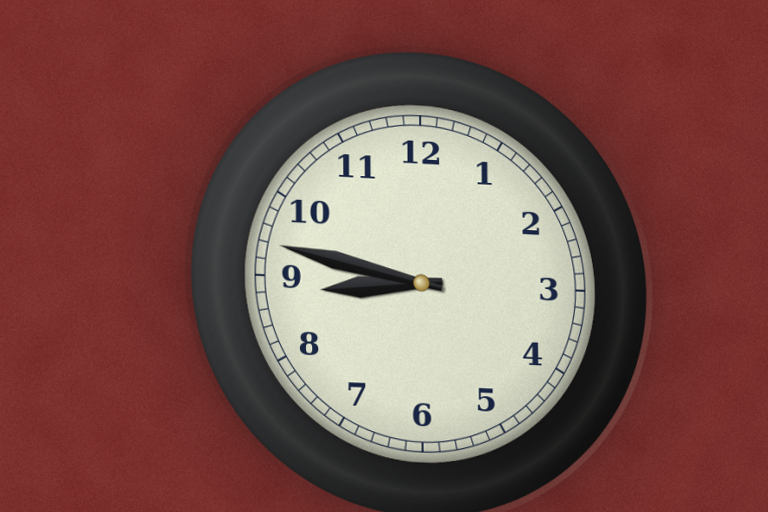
8h47
